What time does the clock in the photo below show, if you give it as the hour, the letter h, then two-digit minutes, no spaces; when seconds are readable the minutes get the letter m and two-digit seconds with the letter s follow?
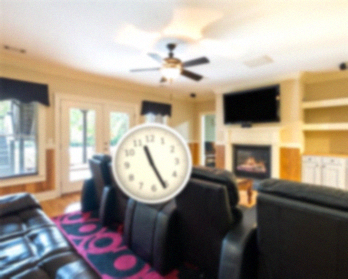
11h26
